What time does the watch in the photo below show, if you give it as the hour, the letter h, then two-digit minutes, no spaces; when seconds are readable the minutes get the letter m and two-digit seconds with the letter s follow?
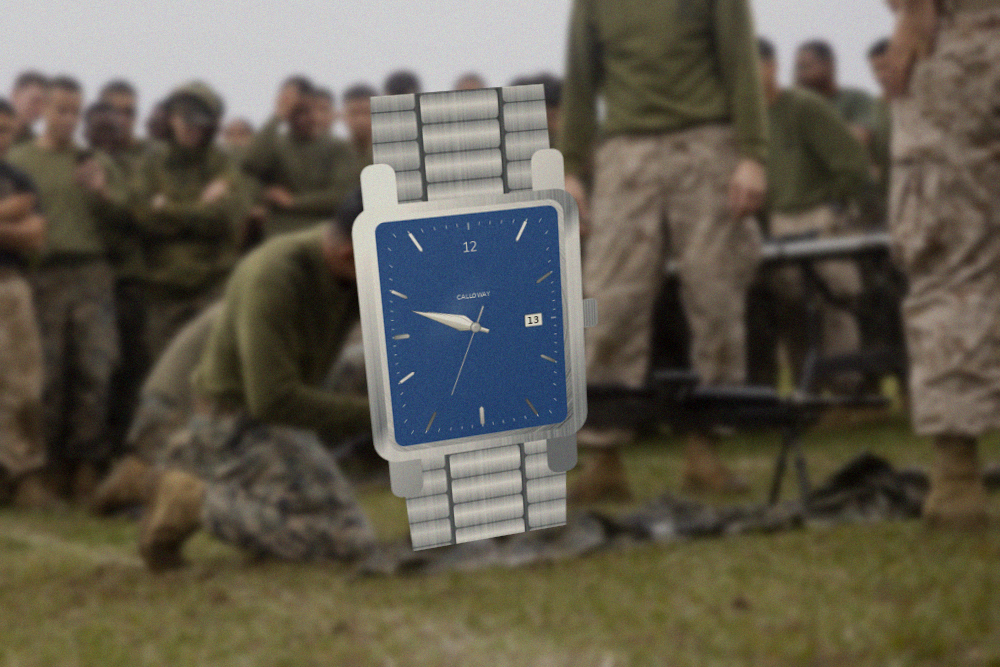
9h48m34s
